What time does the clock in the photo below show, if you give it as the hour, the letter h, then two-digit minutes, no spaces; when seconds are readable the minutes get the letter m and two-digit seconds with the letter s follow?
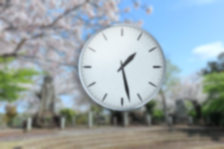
1h28
